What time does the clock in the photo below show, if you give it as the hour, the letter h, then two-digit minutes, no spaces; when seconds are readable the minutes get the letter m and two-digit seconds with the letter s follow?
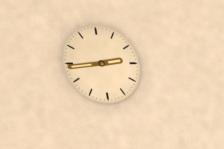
2h44
